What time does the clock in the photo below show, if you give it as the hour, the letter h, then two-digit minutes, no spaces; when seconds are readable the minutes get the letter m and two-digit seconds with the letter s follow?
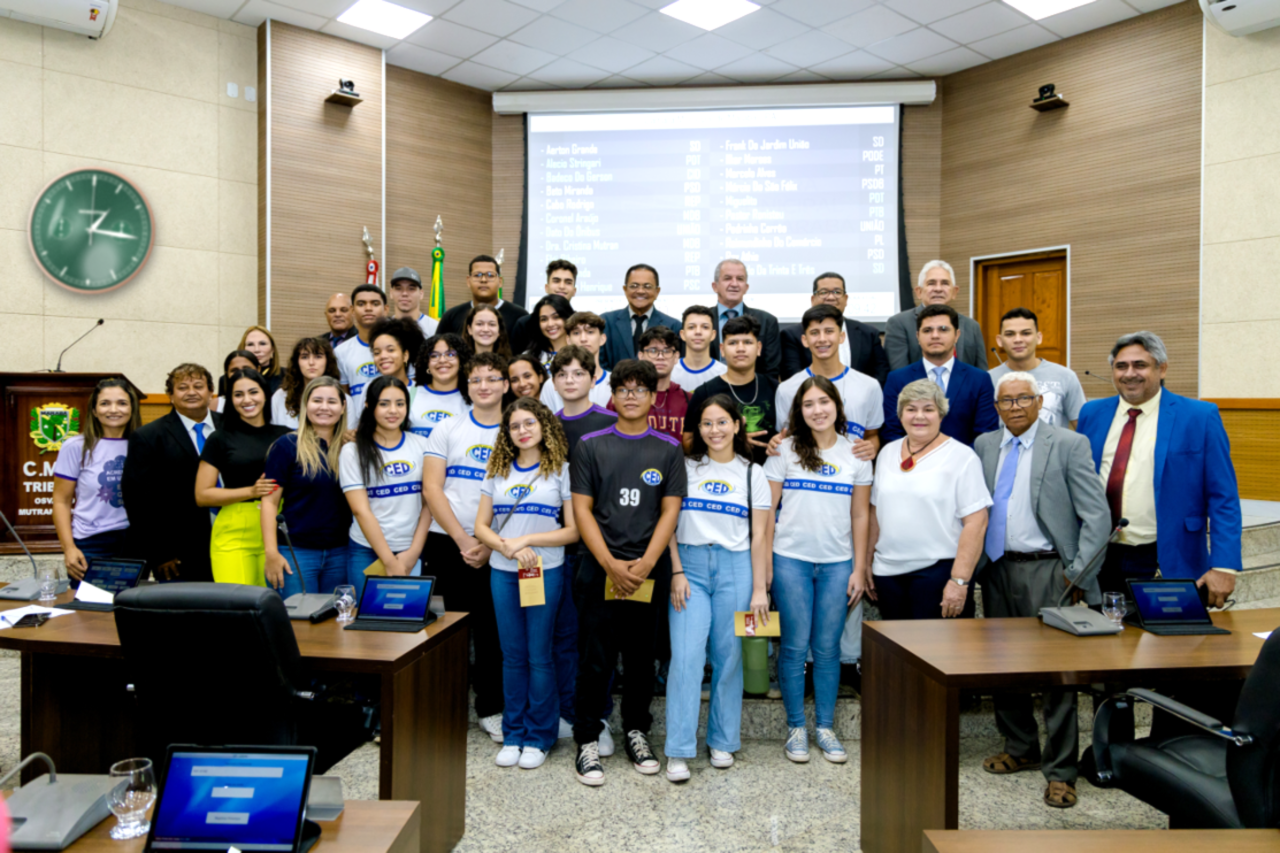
1h16
